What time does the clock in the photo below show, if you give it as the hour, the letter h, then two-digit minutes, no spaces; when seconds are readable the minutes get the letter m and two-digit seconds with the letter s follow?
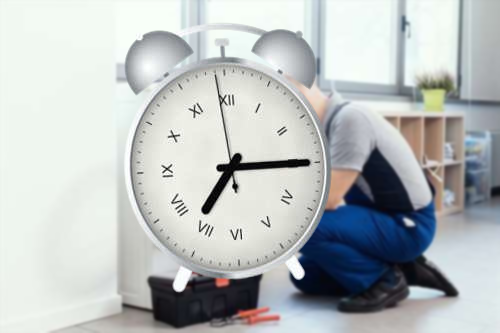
7h14m59s
